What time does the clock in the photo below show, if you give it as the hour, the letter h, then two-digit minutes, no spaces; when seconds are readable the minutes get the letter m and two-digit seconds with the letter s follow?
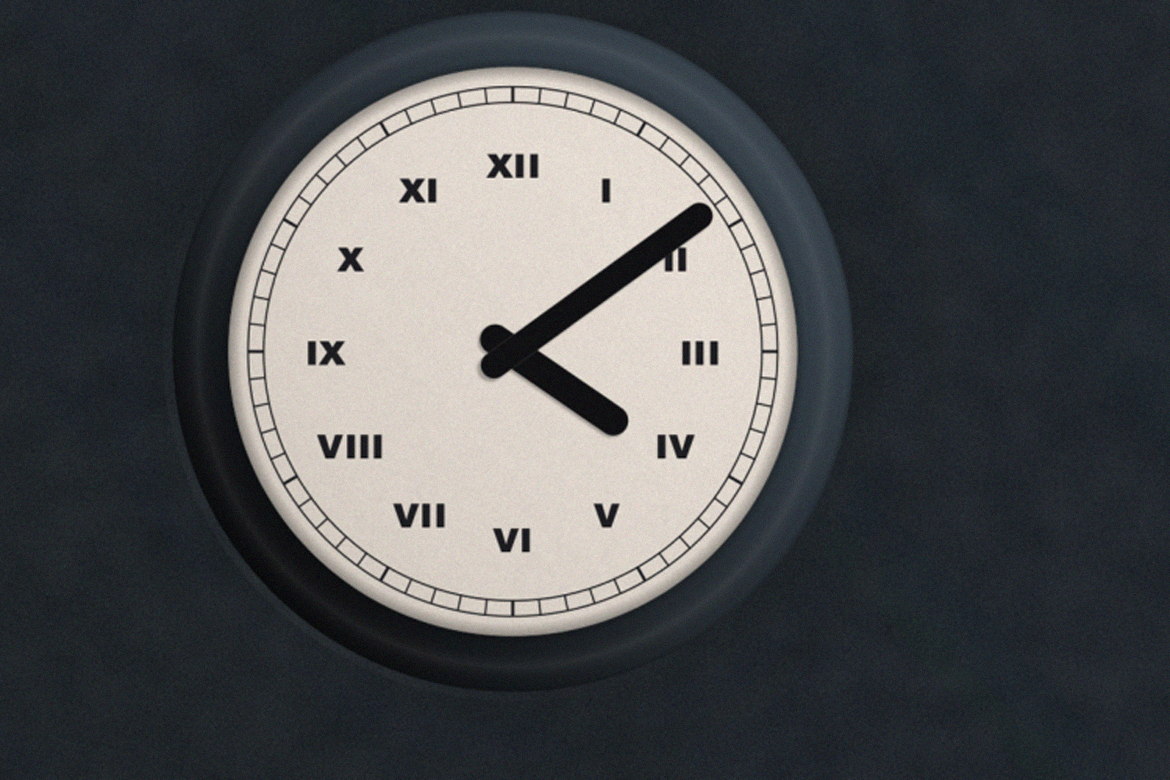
4h09
